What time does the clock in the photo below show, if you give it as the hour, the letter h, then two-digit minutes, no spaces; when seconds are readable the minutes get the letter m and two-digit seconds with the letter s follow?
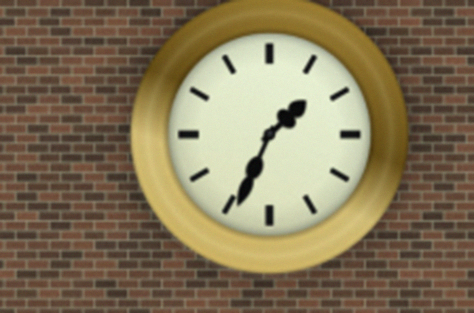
1h34
